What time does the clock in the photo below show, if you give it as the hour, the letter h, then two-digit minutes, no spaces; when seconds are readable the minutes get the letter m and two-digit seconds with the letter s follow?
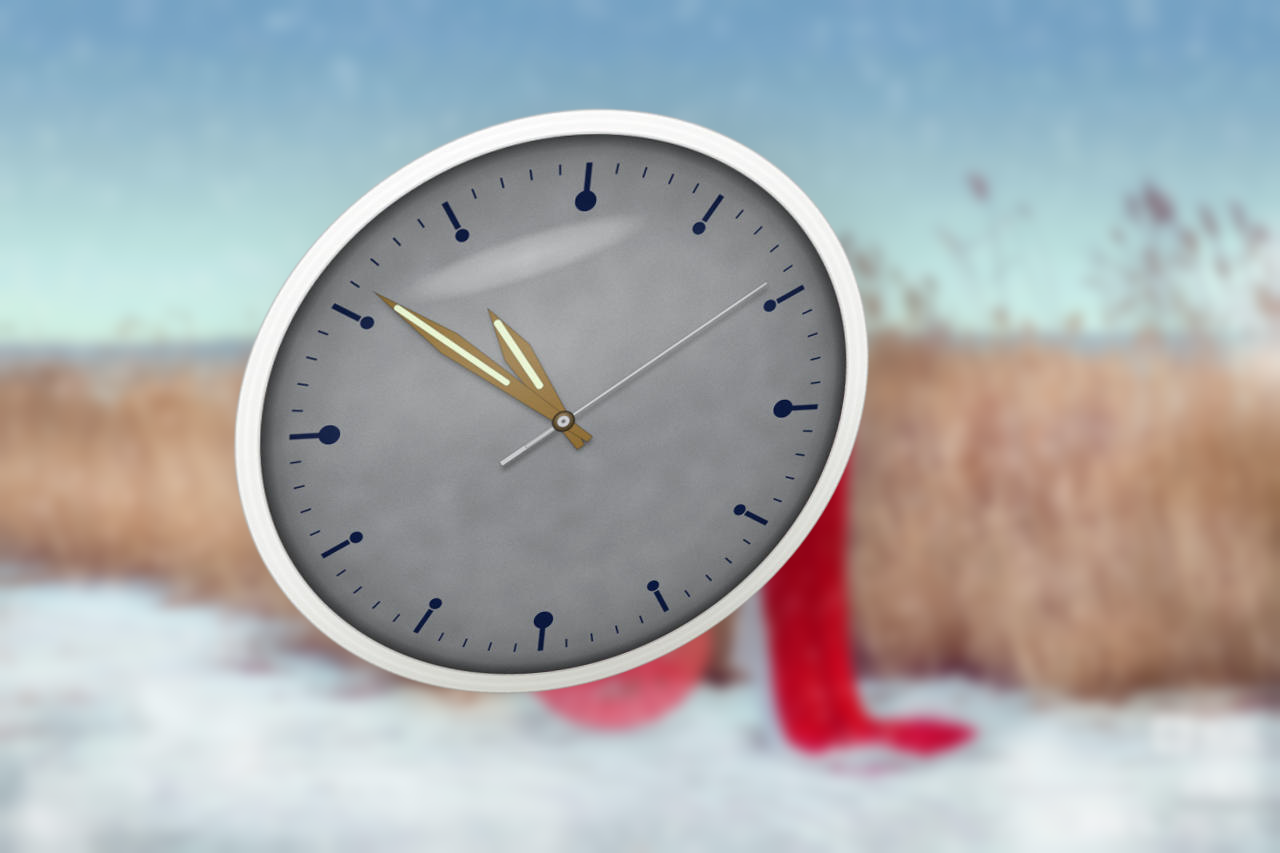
10h51m09s
